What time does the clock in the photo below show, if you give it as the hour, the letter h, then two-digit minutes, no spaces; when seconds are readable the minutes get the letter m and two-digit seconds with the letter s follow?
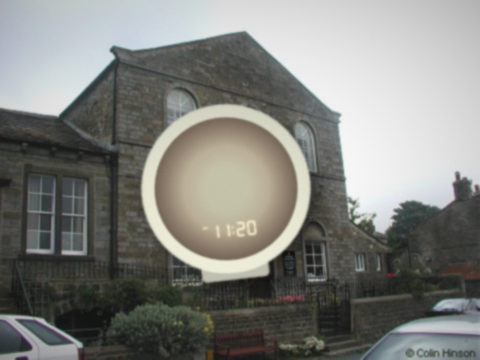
11h20
